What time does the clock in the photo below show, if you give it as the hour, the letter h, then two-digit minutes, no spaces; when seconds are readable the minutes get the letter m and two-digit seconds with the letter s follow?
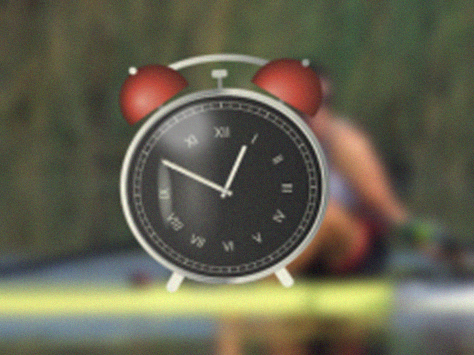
12h50
